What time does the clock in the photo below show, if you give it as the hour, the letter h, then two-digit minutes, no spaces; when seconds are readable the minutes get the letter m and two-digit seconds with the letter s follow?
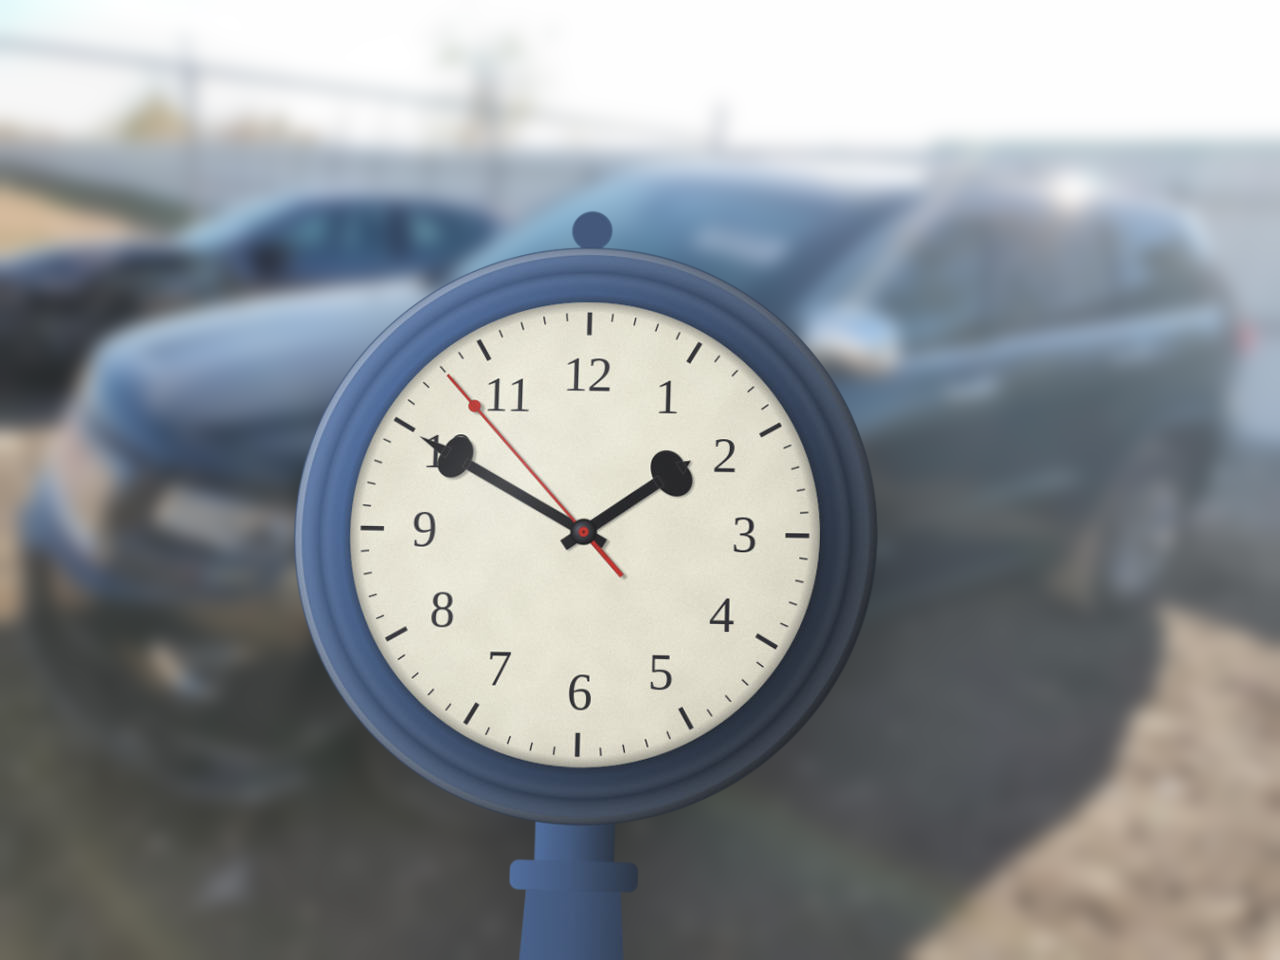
1h49m53s
